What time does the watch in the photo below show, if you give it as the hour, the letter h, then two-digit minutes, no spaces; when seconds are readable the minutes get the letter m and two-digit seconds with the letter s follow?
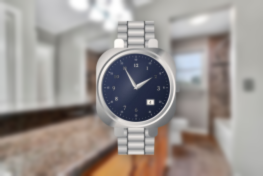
1h55
